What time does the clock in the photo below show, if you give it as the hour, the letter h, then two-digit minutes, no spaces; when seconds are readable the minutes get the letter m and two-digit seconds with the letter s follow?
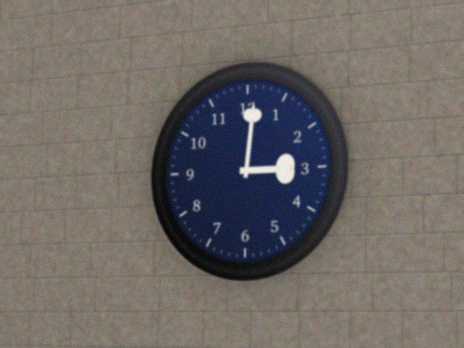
3h01
